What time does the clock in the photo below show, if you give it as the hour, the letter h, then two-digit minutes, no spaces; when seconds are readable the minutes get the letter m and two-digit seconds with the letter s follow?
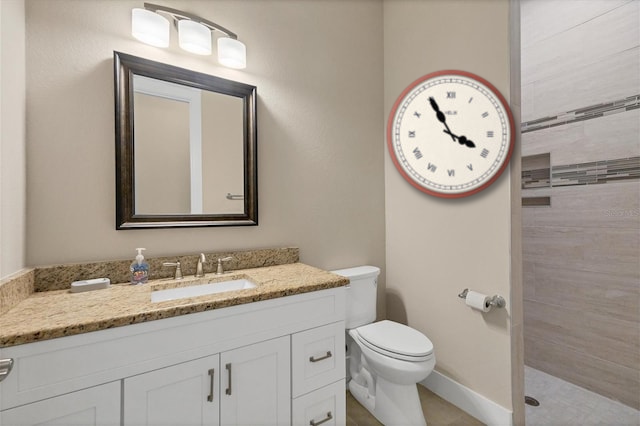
3h55
